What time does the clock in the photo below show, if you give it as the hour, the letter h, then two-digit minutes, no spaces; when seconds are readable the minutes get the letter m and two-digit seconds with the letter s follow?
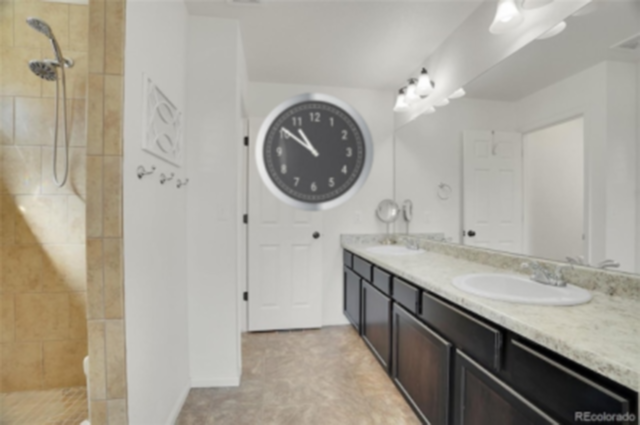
10h51
